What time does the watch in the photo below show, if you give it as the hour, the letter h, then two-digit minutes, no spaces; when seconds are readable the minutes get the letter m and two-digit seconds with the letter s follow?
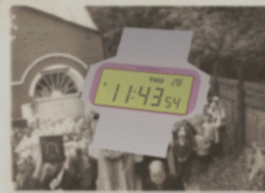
11h43
